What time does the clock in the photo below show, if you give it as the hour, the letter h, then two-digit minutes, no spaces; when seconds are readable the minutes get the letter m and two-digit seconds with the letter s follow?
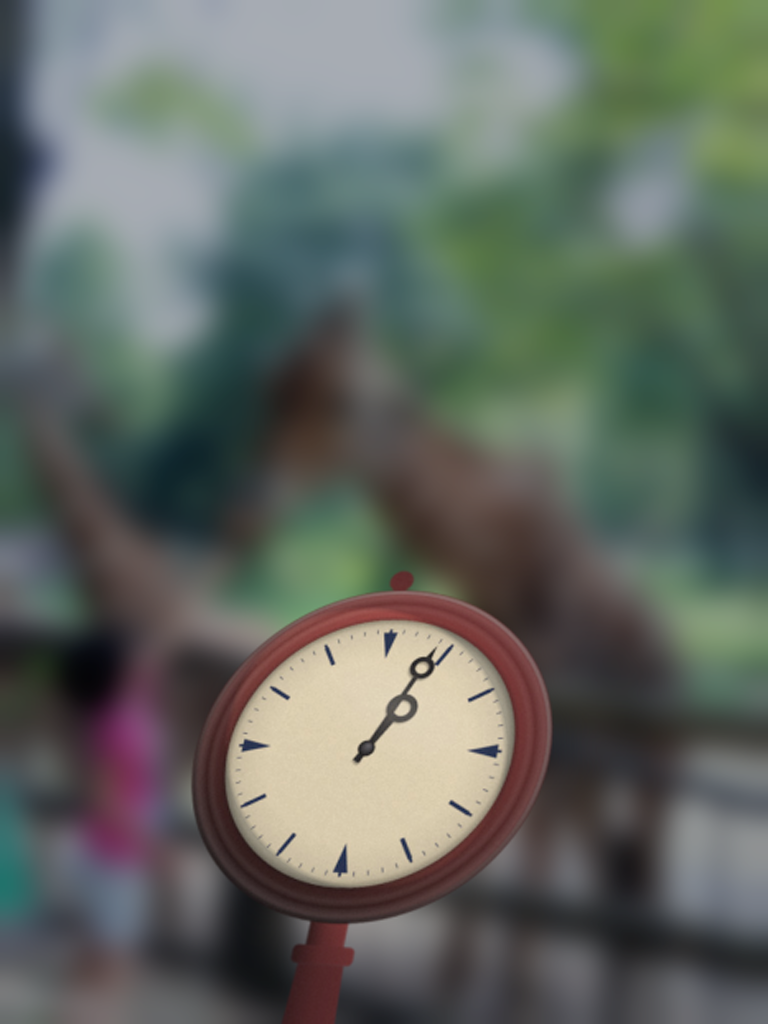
1h04
